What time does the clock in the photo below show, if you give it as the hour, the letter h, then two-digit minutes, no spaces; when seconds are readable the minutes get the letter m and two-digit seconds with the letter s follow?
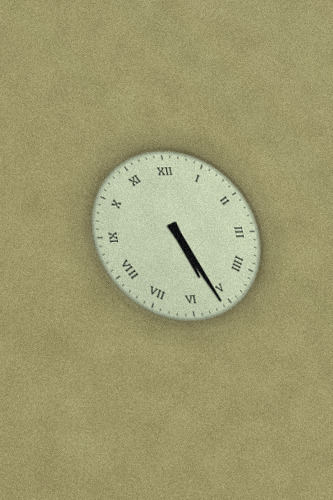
5h26
